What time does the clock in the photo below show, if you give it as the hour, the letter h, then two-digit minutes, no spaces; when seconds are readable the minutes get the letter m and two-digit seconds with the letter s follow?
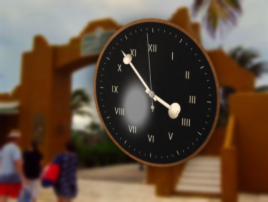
3h52m59s
